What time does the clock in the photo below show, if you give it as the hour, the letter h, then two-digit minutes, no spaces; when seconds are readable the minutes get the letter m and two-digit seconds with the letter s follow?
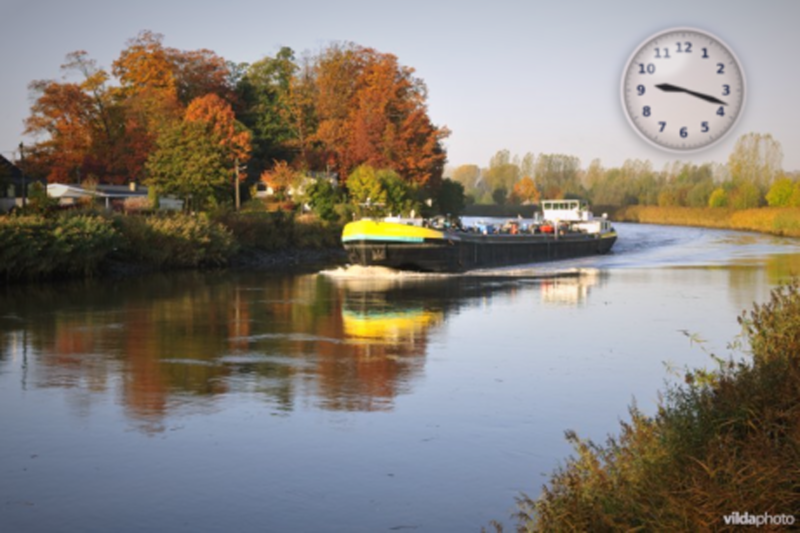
9h18
